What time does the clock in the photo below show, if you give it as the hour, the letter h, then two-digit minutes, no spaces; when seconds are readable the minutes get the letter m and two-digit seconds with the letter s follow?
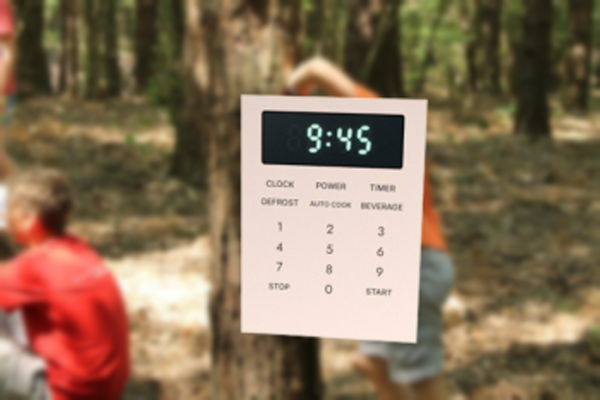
9h45
